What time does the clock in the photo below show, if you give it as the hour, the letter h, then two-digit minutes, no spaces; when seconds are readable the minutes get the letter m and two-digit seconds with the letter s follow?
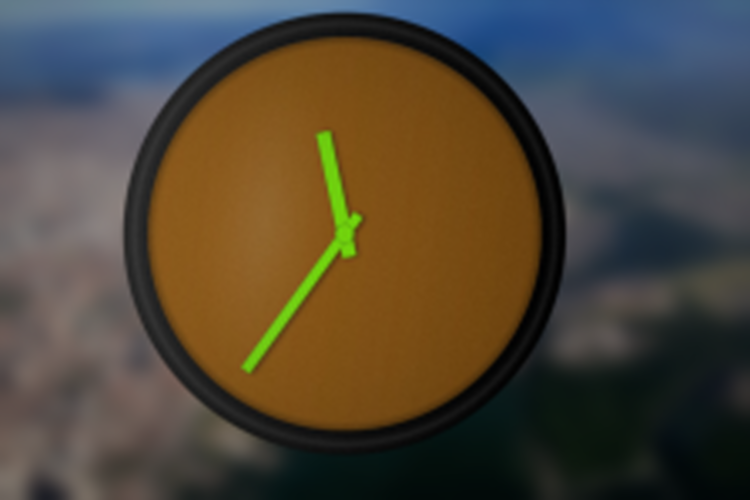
11h36
